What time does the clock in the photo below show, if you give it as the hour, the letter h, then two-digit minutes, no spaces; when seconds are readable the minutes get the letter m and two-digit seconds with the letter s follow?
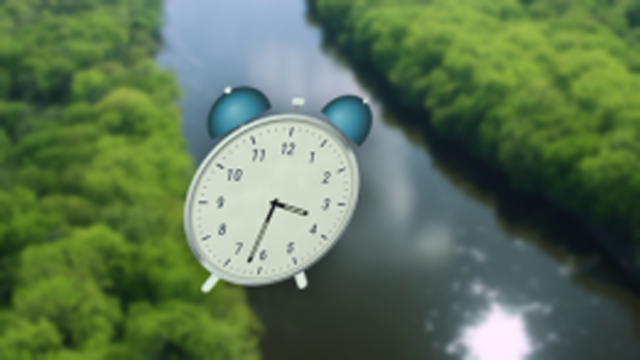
3h32
